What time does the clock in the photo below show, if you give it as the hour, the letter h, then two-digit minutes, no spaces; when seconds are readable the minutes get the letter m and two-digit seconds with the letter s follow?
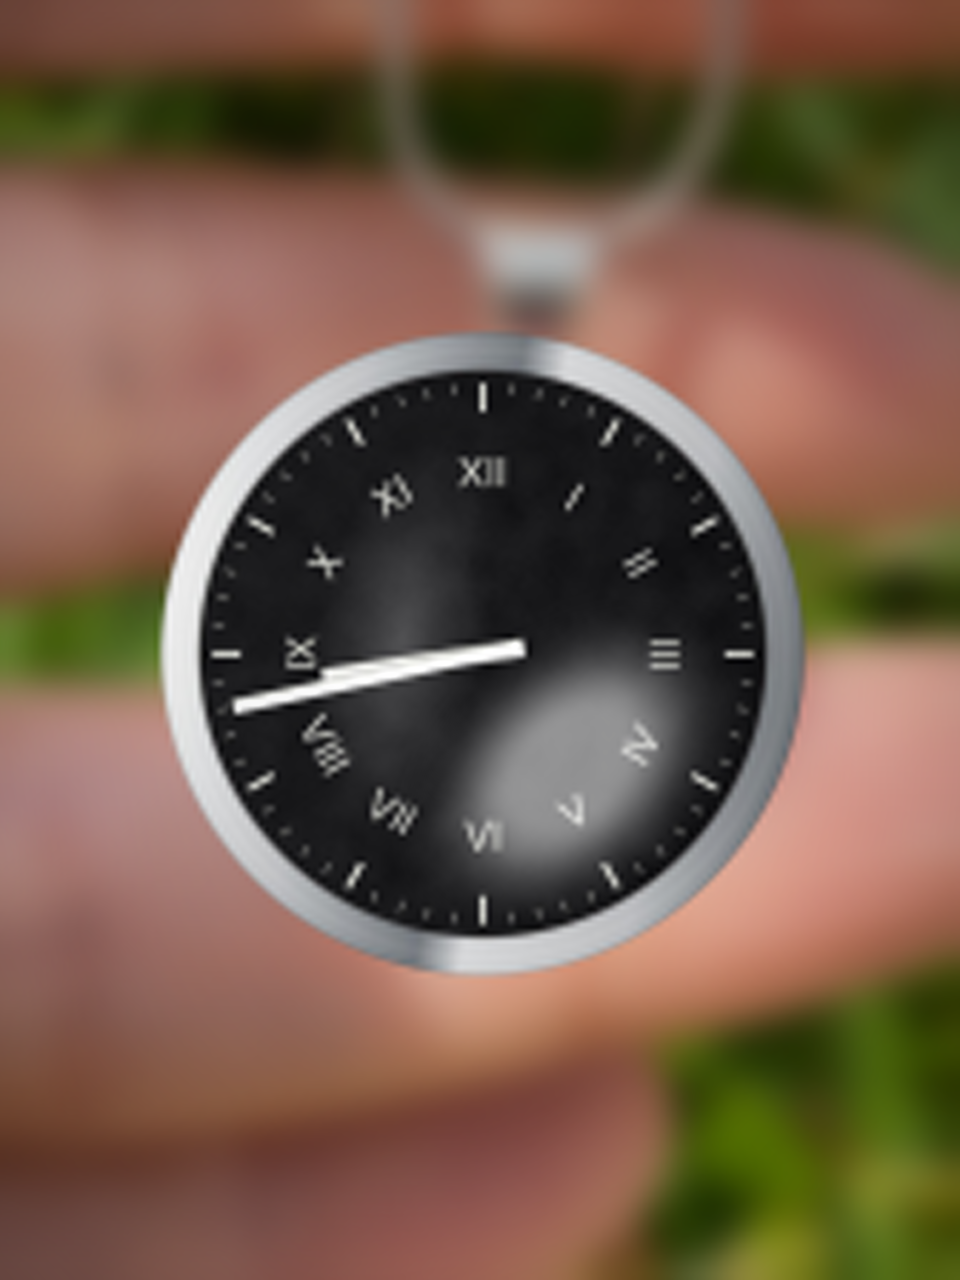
8h43
